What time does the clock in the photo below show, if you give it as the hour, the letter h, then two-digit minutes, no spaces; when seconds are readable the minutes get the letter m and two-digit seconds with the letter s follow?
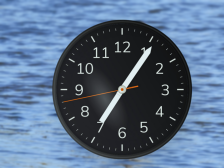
7h05m43s
